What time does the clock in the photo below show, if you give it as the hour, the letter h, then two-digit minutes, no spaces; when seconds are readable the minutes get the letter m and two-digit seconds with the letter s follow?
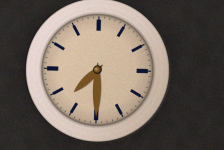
7h30
